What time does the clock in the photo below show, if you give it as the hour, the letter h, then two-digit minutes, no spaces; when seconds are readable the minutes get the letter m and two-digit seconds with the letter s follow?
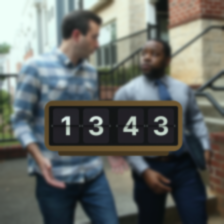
13h43
